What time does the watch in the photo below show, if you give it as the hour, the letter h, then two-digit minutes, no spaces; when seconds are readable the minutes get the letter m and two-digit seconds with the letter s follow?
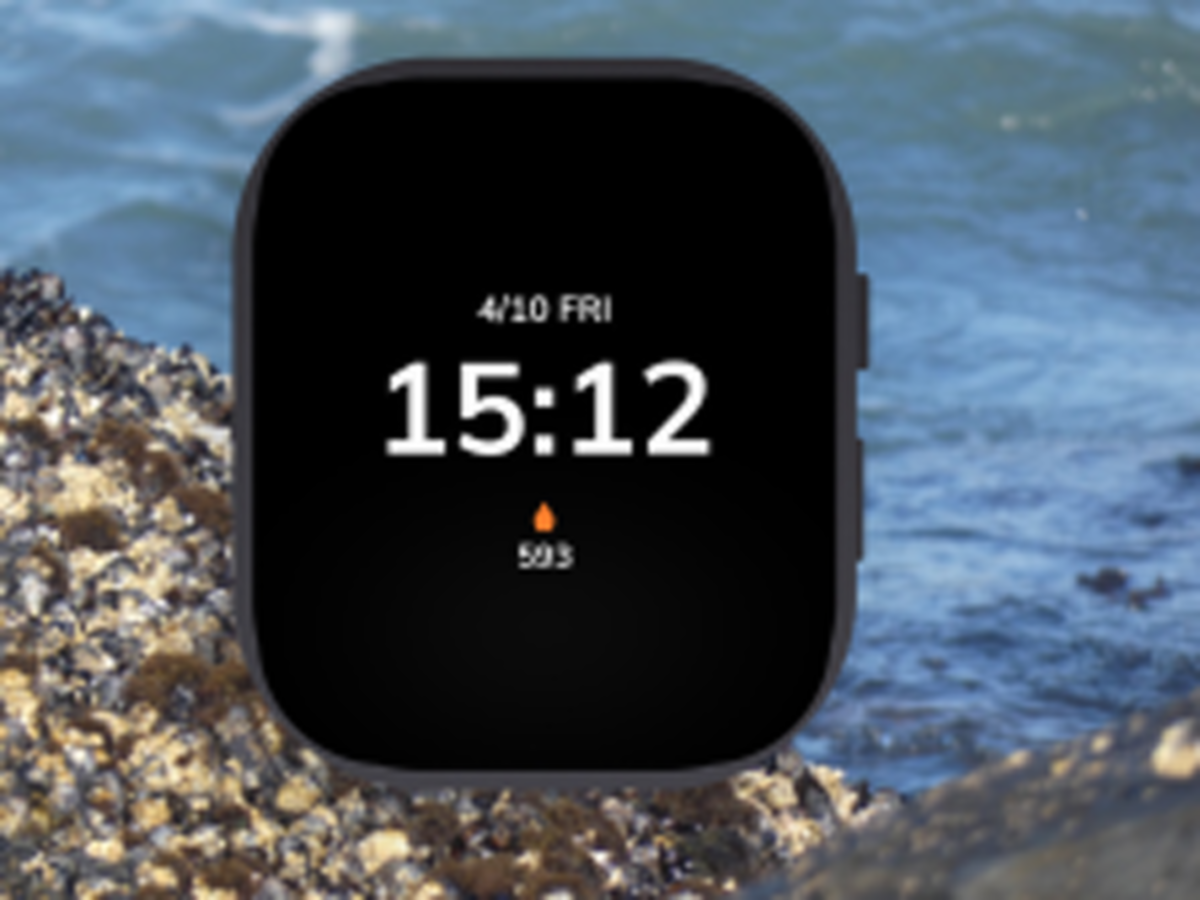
15h12
